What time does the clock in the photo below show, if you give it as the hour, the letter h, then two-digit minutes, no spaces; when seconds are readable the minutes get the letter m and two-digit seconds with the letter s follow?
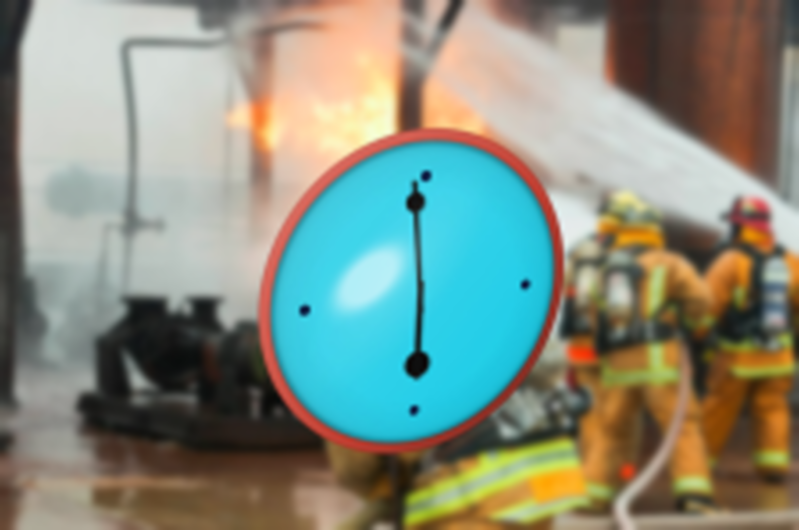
5h59
